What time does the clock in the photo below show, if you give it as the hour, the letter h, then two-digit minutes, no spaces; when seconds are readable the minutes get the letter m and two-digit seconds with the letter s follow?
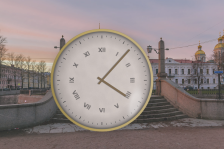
4h07
